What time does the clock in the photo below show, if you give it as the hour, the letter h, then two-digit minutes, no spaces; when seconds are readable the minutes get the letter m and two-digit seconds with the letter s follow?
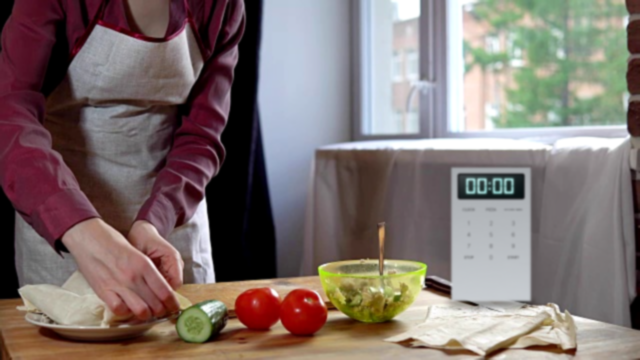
0h00
